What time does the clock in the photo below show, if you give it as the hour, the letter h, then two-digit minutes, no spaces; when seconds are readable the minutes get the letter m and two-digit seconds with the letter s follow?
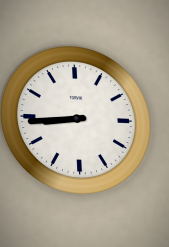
8h44
